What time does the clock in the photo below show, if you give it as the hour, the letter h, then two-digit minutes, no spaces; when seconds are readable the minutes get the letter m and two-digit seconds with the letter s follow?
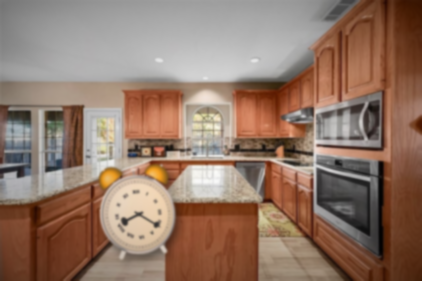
8h21
